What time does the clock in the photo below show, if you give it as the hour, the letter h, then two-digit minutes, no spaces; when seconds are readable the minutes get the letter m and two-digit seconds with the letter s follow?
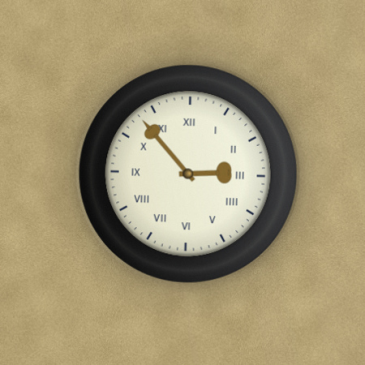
2h53
